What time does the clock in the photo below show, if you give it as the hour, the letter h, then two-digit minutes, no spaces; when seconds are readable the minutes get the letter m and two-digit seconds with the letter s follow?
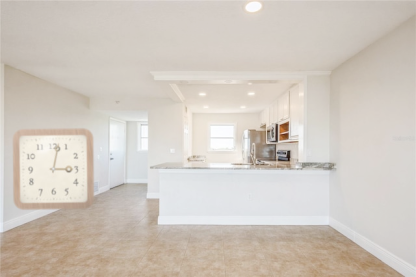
3h02
